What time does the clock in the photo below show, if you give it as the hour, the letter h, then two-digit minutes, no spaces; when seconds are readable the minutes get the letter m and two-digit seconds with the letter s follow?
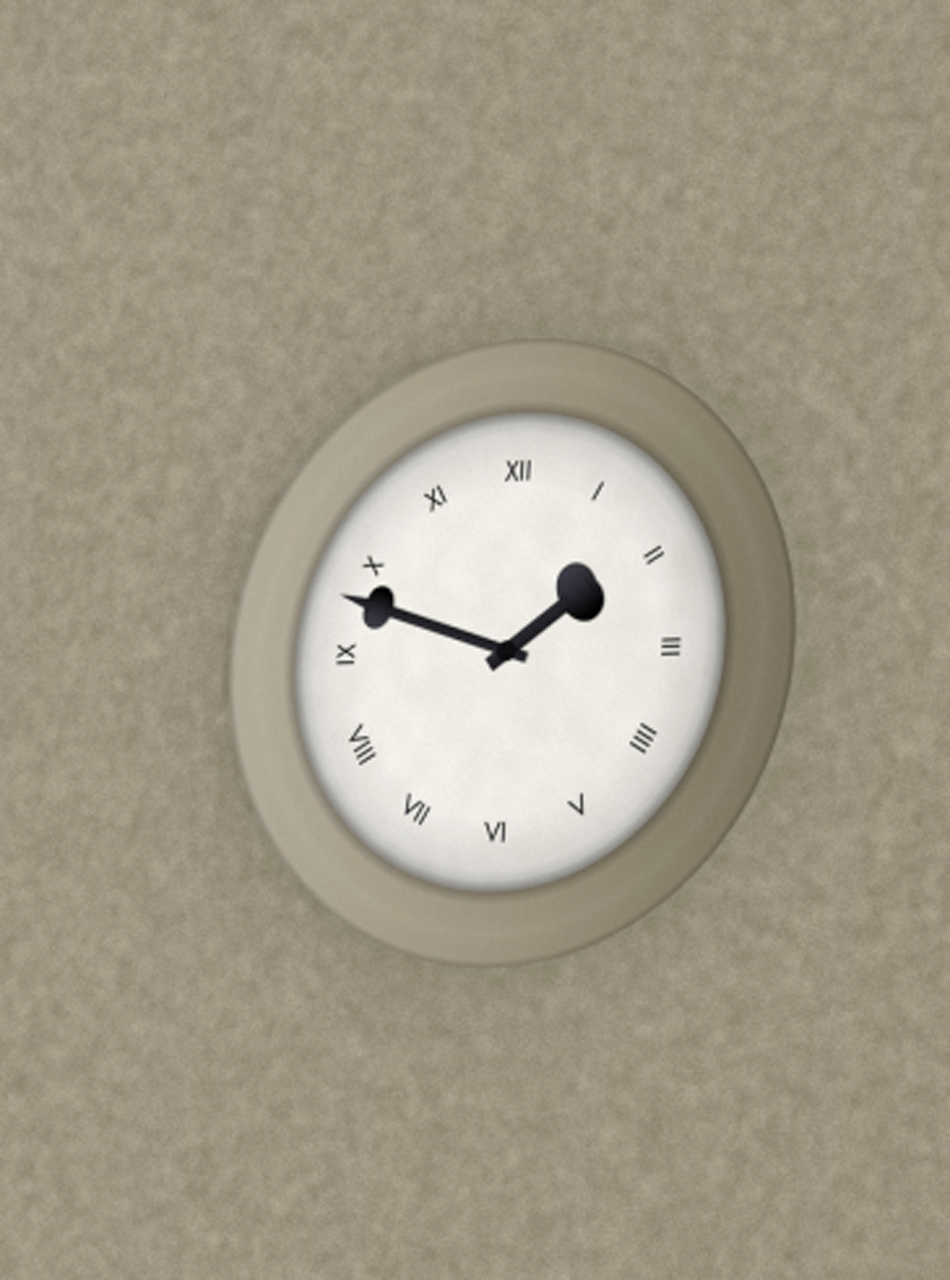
1h48
